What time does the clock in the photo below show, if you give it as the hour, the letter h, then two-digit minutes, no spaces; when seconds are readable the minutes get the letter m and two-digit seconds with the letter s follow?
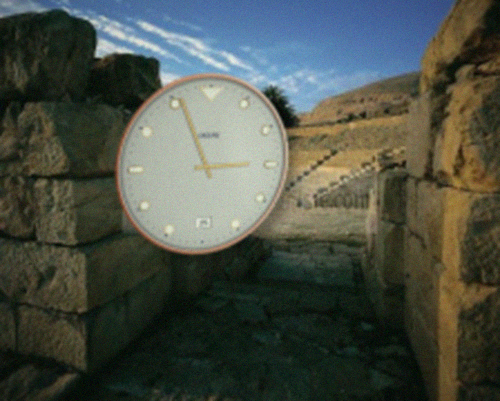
2h56
